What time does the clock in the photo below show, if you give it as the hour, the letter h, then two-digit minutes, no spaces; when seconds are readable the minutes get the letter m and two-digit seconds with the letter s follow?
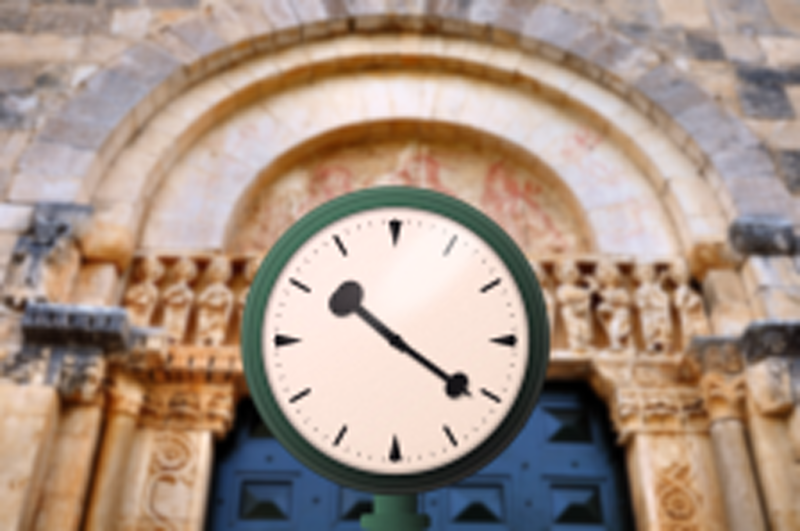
10h21
